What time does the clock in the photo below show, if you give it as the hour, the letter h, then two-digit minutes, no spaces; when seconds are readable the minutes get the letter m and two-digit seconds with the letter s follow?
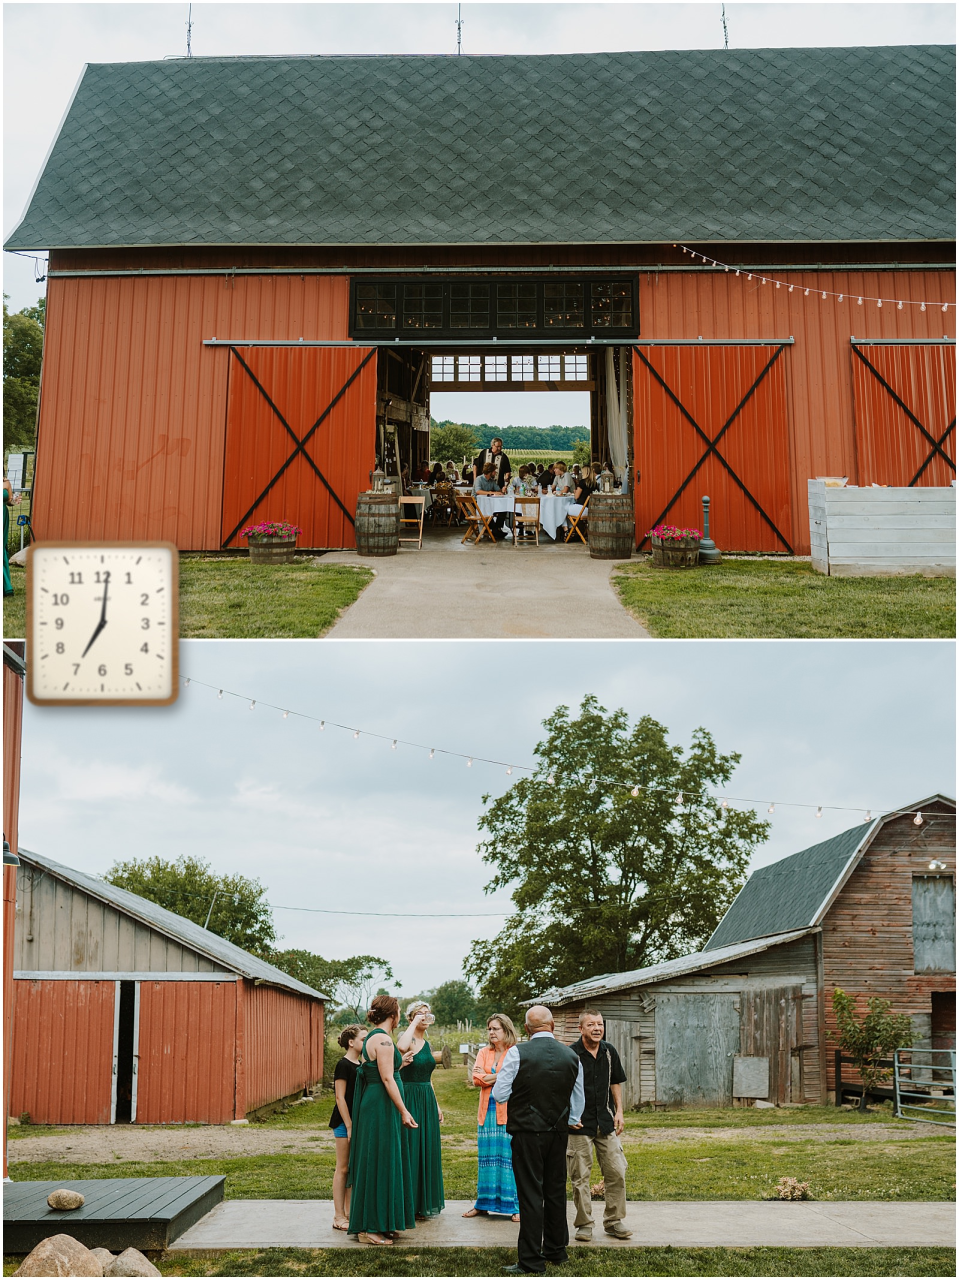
7h01
